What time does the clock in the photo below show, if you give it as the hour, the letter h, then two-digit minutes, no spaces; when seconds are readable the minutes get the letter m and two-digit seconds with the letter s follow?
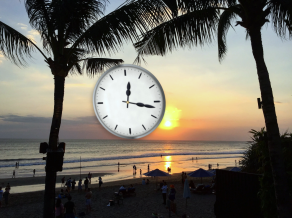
12h17
